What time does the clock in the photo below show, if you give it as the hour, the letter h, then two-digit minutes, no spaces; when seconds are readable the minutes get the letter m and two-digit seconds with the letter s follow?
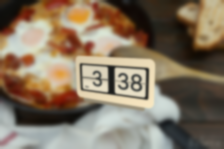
3h38
